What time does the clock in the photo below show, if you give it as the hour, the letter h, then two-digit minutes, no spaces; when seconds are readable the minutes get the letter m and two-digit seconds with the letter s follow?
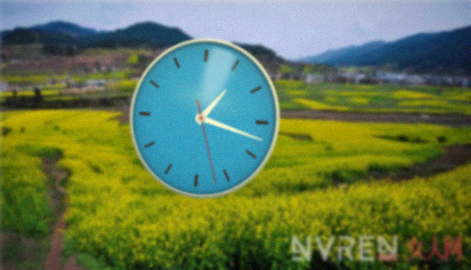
1h17m27s
